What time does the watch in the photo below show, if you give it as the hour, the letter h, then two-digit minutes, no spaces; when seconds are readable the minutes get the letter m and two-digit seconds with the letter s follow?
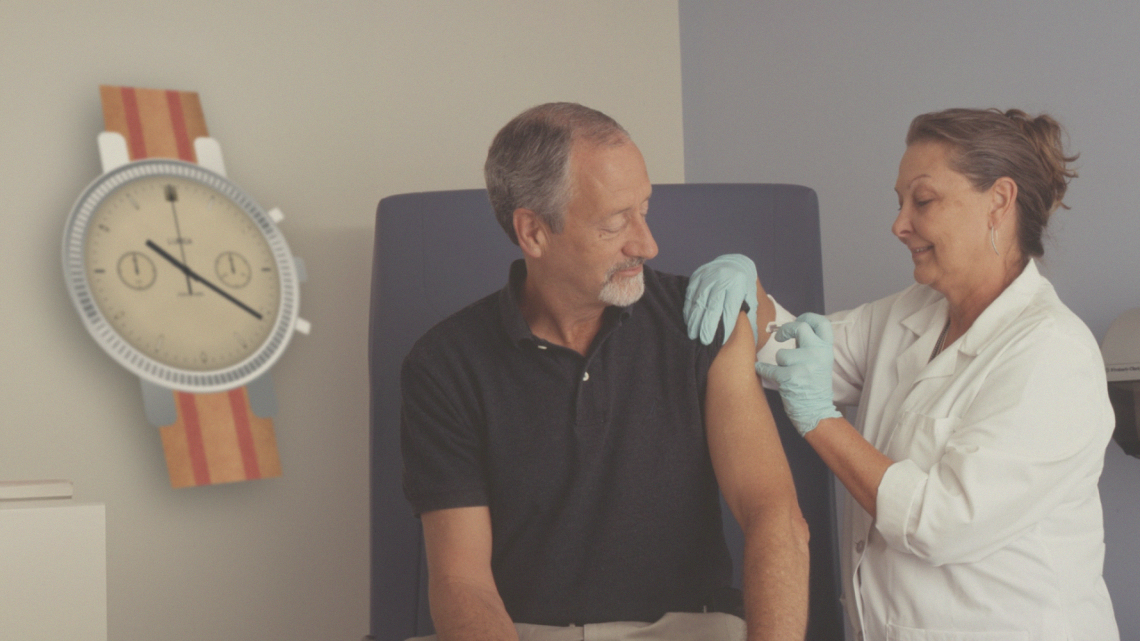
10h21
